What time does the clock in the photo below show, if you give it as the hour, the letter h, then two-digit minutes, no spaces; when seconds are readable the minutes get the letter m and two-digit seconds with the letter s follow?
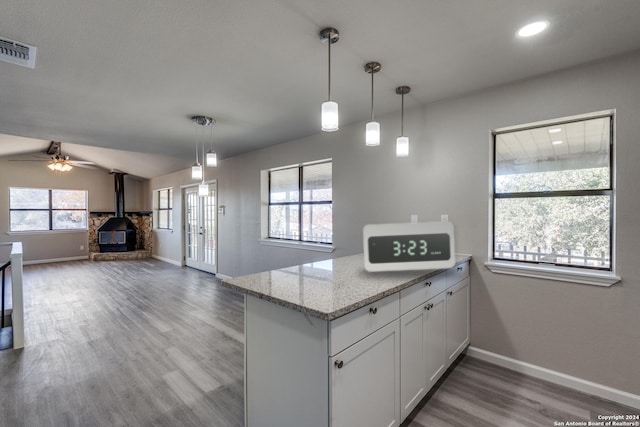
3h23
